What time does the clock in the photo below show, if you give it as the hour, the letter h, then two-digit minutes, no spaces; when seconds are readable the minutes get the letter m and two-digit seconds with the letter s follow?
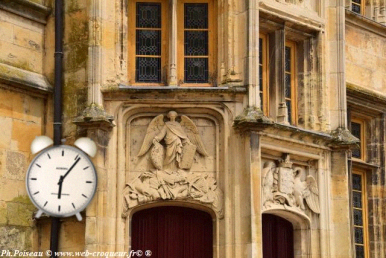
6h06
